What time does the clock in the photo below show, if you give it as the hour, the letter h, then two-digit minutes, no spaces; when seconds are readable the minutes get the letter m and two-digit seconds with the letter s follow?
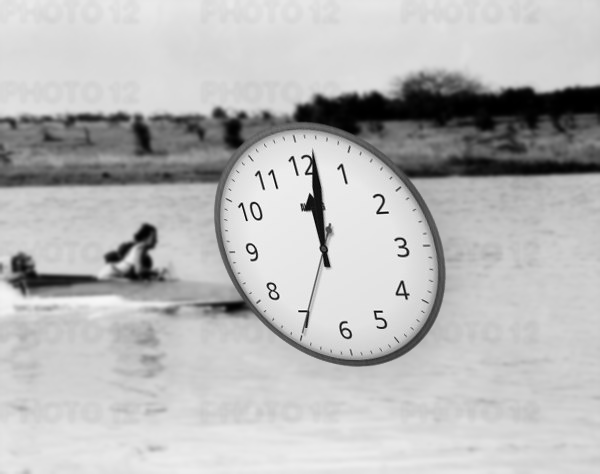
12h01m35s
